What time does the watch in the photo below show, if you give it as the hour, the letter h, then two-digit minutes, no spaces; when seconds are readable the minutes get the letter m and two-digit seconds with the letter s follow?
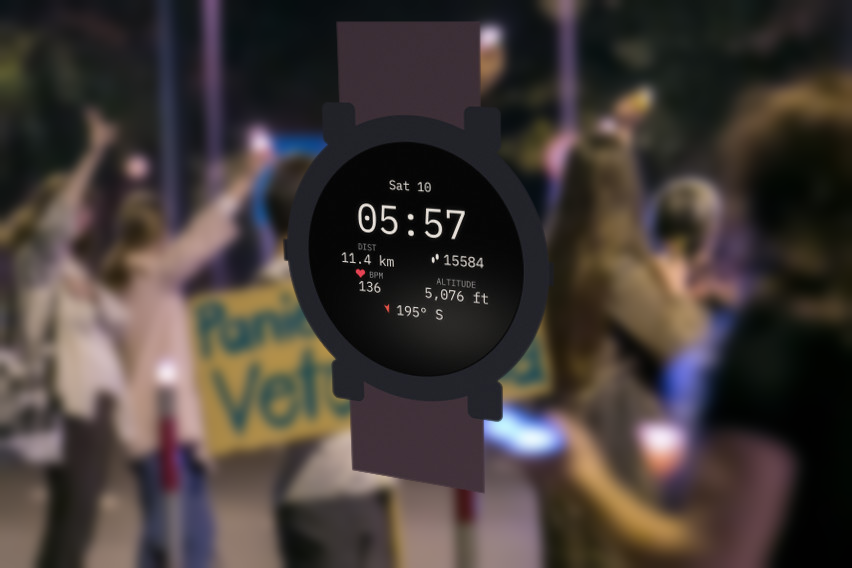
5h57
